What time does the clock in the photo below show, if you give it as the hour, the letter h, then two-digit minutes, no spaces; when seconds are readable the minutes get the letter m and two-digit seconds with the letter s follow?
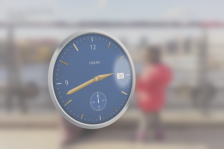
2h42
